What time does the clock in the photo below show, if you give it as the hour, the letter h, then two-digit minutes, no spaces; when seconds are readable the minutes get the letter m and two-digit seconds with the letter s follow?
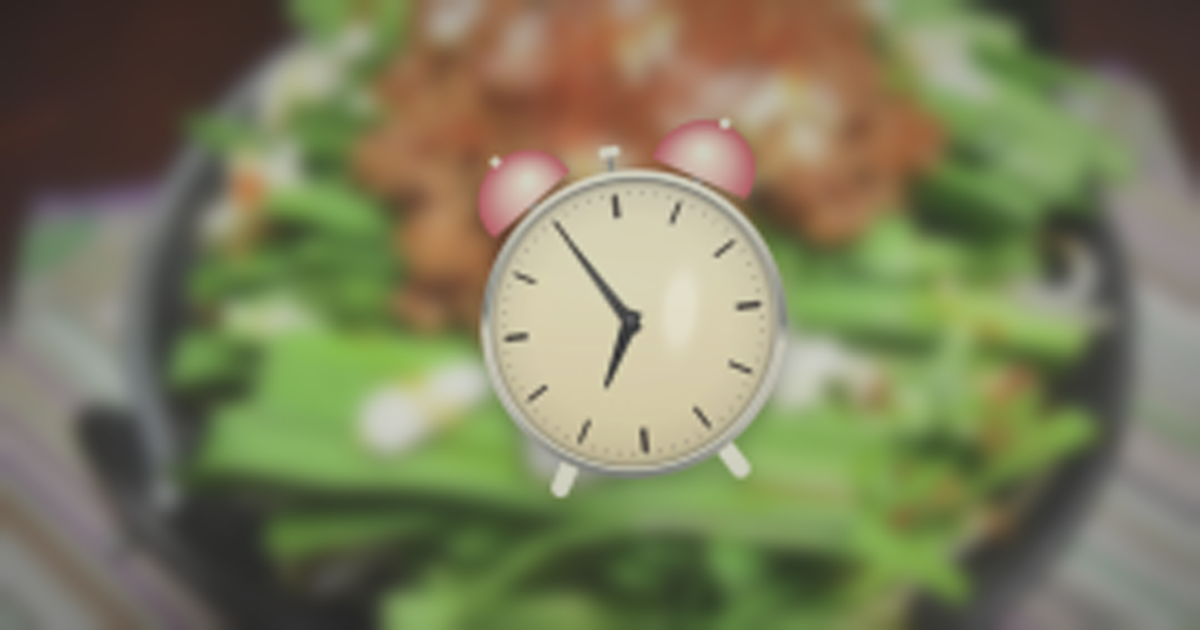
6h55
